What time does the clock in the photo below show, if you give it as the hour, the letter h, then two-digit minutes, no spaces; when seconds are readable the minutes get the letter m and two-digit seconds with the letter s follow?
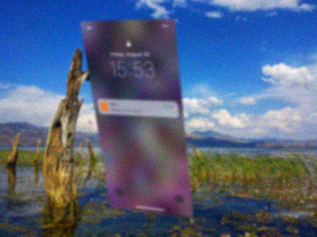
15h53
